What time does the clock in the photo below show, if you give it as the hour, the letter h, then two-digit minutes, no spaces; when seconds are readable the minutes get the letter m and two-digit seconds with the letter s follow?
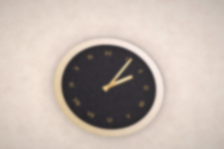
2h06
